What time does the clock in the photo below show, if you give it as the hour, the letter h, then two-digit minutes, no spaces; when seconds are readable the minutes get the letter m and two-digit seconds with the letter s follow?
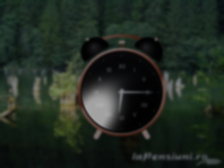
6h15
